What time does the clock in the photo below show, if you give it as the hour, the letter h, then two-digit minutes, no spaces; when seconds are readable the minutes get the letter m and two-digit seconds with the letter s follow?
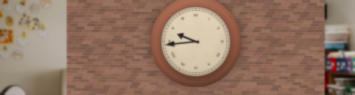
9h44
